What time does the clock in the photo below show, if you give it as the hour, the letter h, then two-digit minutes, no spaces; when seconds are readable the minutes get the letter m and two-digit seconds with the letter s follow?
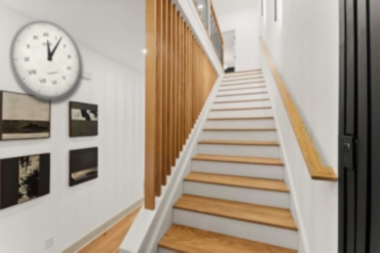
12h07
